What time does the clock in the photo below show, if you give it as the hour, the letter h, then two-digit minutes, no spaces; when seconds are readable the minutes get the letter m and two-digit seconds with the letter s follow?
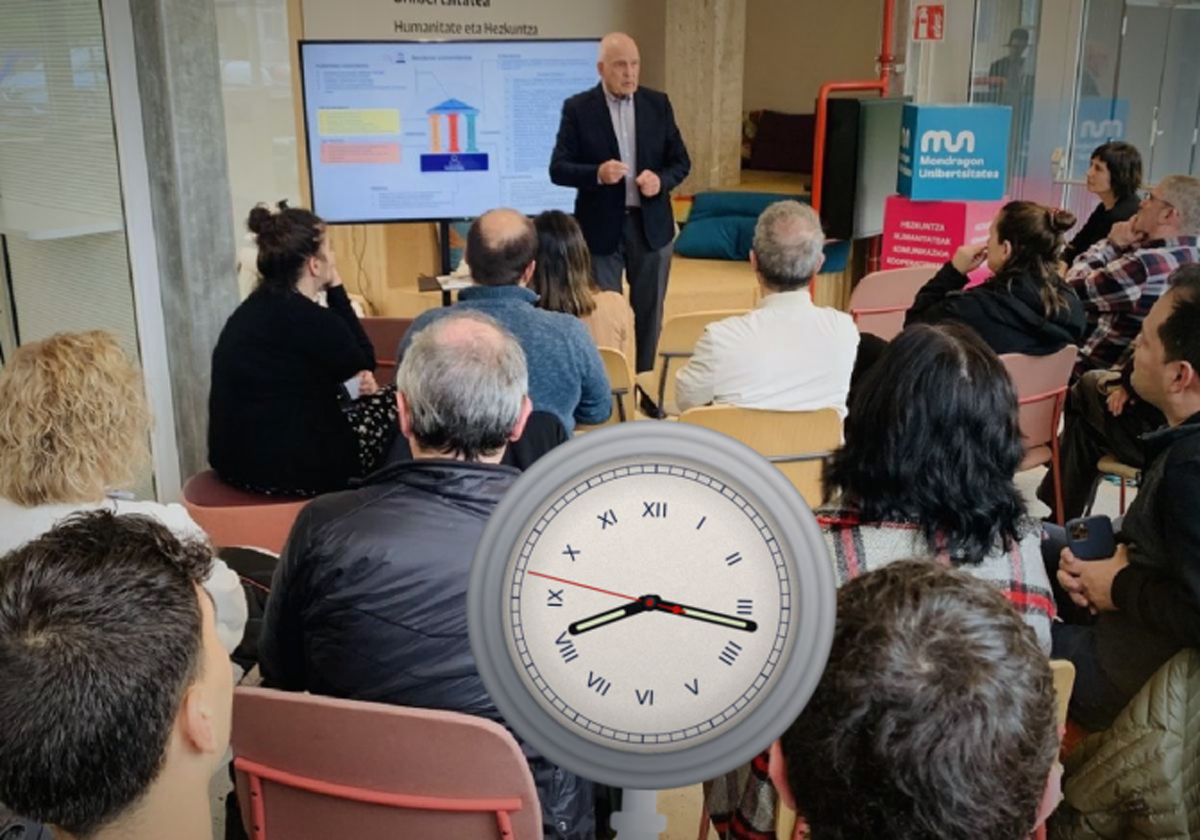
8h16m47s
